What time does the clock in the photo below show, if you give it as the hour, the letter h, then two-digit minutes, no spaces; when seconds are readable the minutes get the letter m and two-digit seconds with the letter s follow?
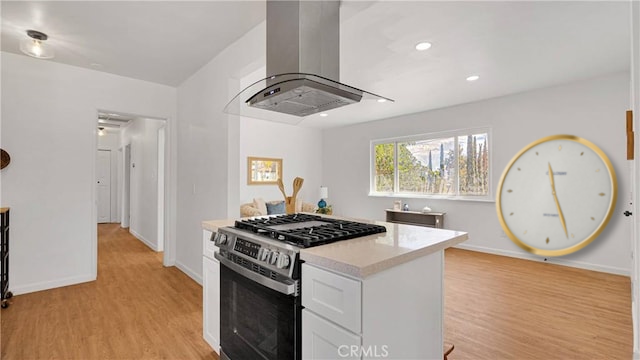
11h26
